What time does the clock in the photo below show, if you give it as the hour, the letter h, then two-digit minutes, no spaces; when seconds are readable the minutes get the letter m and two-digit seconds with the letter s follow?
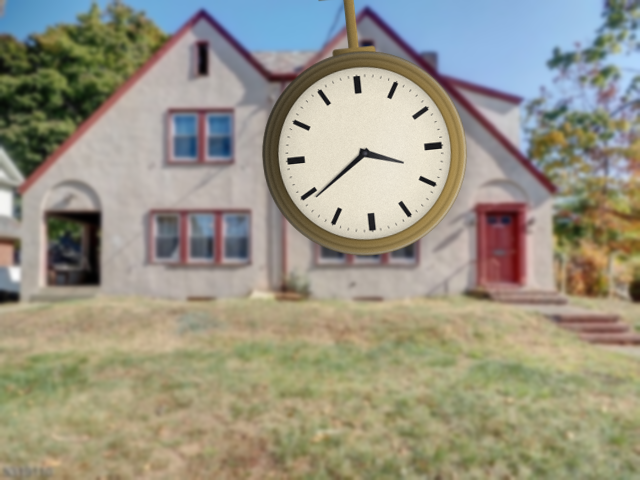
3h39
